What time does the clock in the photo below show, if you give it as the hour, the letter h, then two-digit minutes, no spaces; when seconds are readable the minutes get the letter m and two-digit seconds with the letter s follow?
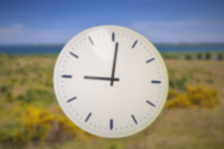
9h01
